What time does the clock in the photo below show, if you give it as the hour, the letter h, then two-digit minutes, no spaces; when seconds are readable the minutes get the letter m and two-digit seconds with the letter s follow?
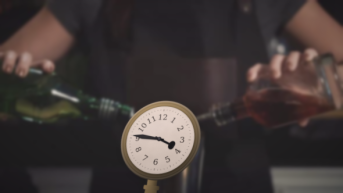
3h46
